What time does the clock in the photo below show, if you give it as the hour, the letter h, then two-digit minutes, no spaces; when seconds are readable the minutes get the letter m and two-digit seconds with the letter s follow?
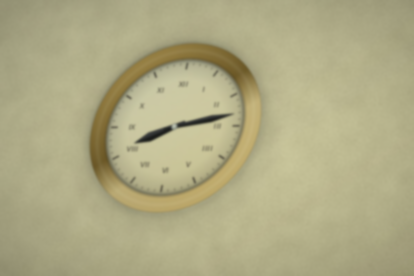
8h13
